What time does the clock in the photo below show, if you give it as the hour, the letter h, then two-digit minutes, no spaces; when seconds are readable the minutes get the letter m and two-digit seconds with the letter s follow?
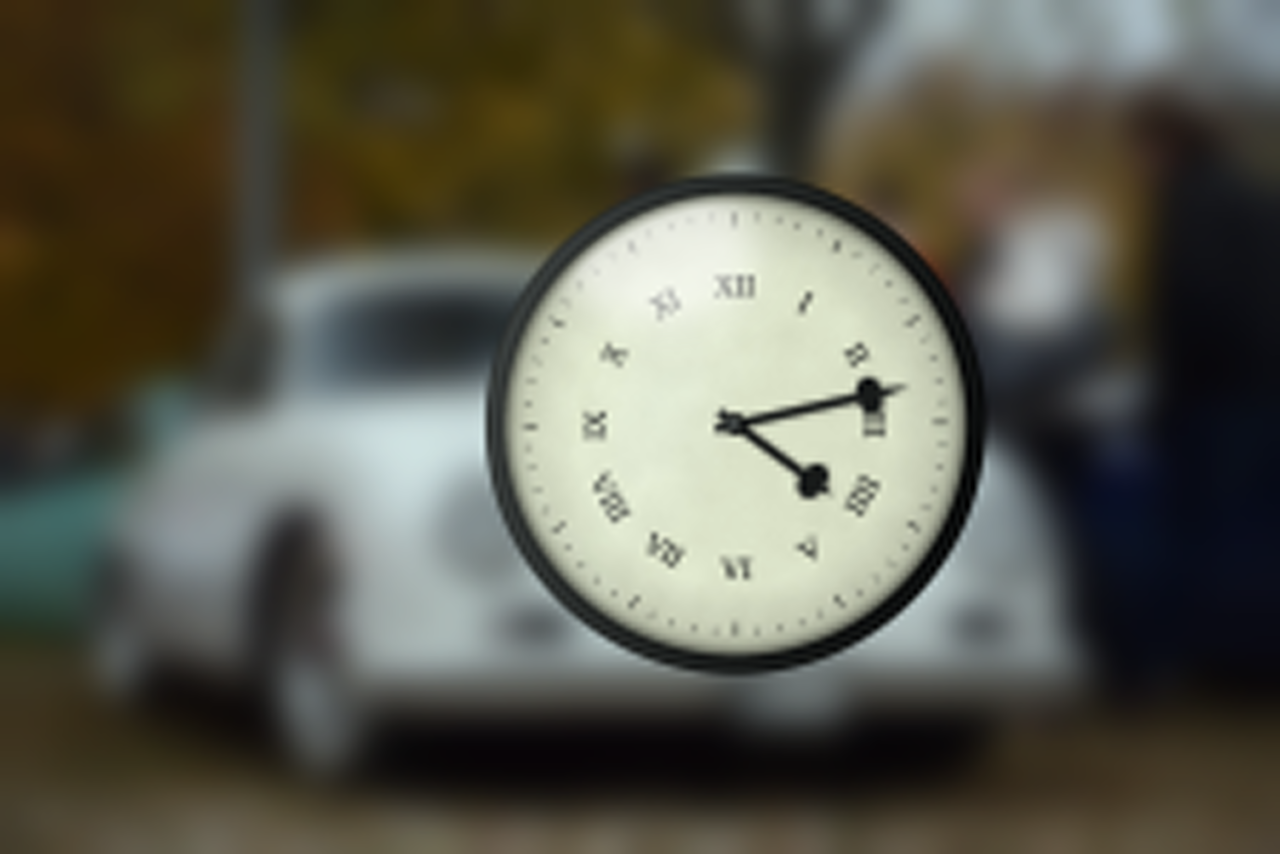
4h13
